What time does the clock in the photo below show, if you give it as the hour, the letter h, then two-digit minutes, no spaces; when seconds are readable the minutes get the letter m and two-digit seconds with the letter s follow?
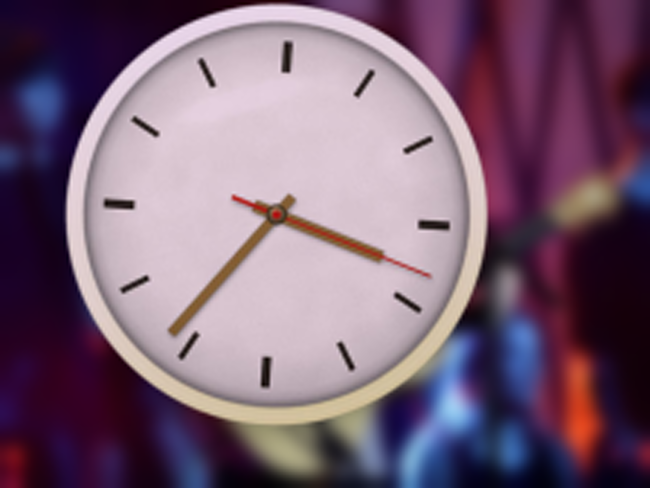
3h36m18s
